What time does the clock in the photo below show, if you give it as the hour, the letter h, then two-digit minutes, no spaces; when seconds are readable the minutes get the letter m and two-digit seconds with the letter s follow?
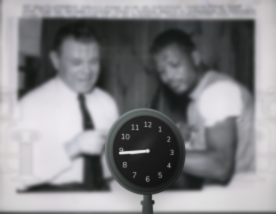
8h44
